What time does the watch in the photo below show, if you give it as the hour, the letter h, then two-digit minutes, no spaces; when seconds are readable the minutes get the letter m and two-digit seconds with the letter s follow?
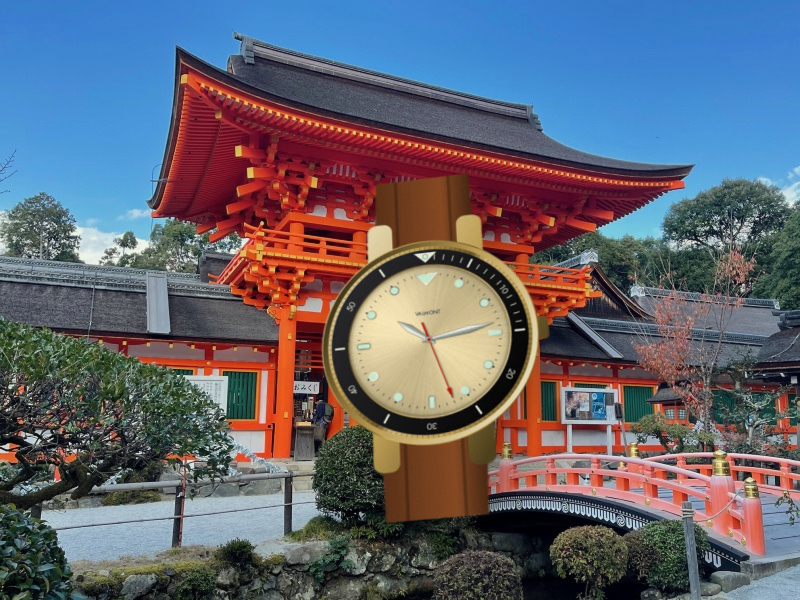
10h13m27s
